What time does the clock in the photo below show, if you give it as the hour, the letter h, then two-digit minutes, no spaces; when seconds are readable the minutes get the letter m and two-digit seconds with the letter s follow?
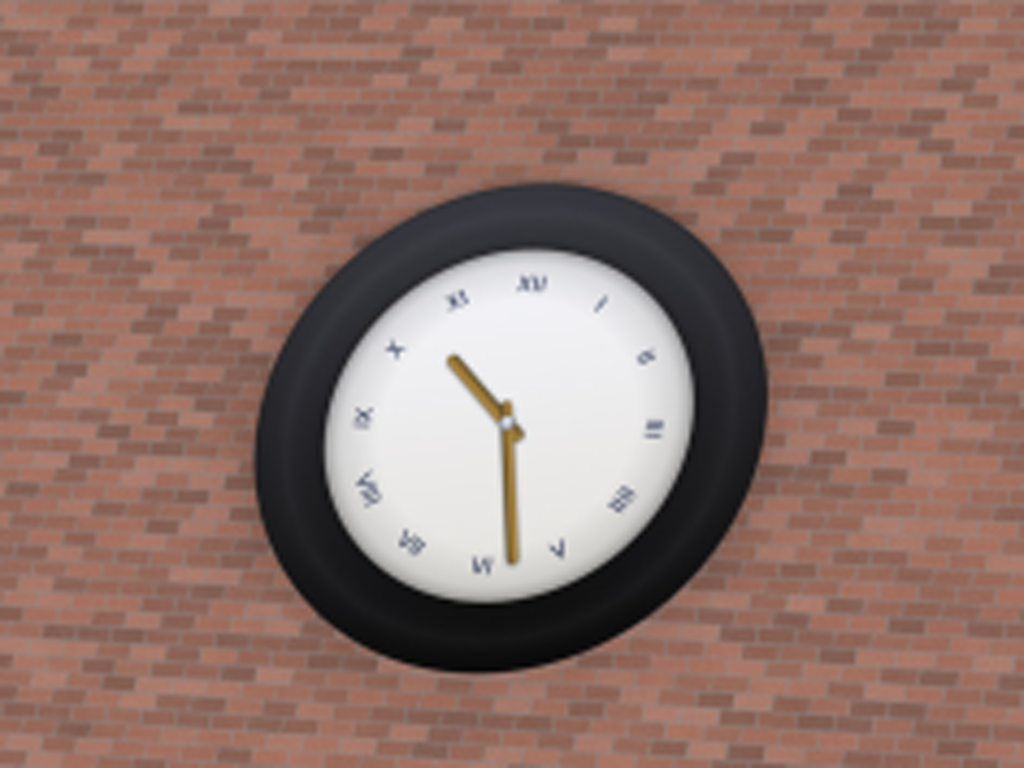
10h28
